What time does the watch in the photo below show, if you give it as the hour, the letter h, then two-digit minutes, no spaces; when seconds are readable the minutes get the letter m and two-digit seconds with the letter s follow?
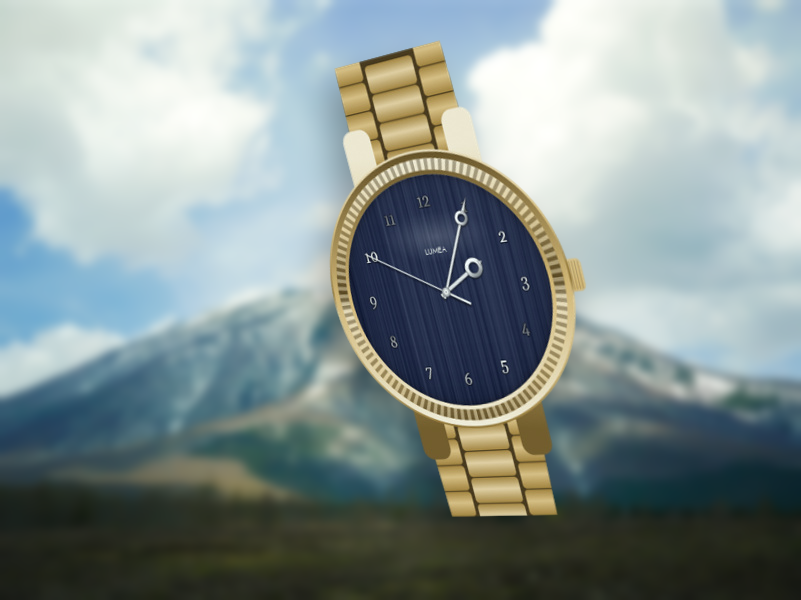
2h04m50s
